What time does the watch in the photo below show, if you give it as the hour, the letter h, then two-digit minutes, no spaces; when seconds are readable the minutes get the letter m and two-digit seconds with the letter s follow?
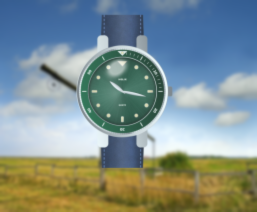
10h17
